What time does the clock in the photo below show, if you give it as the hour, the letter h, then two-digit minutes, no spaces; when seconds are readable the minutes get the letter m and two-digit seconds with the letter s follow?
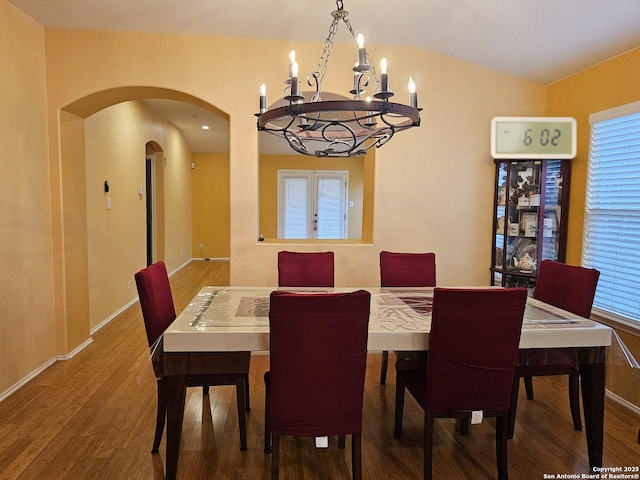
6h02
